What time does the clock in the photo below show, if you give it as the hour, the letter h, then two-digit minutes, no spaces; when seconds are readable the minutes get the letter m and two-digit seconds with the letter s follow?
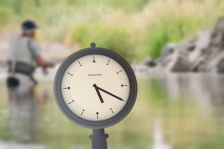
5h20
